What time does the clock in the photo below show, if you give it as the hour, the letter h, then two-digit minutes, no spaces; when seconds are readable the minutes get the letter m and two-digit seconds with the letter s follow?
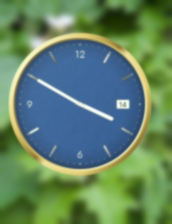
3h50
